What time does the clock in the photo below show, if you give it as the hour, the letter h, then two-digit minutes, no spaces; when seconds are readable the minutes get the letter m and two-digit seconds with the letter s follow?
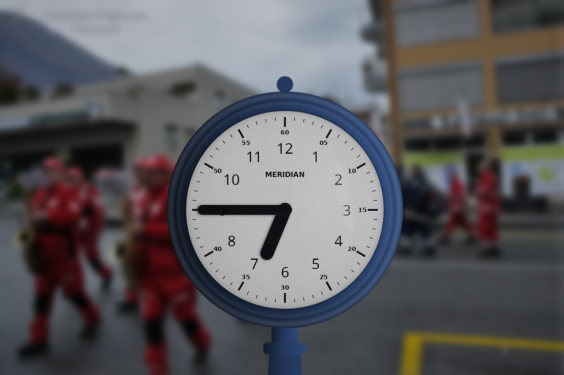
6h45
